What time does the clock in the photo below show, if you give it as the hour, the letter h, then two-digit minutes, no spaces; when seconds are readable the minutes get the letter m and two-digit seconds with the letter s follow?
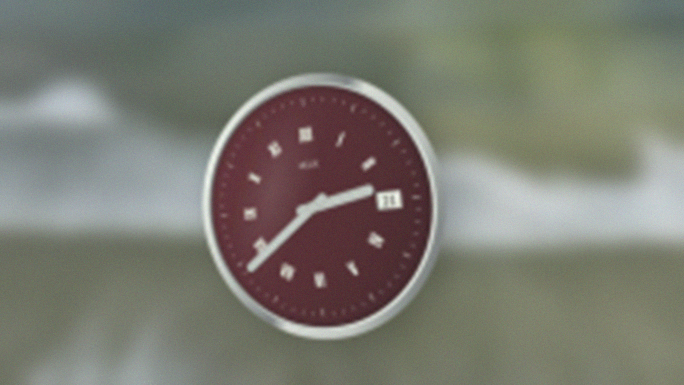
2h39
